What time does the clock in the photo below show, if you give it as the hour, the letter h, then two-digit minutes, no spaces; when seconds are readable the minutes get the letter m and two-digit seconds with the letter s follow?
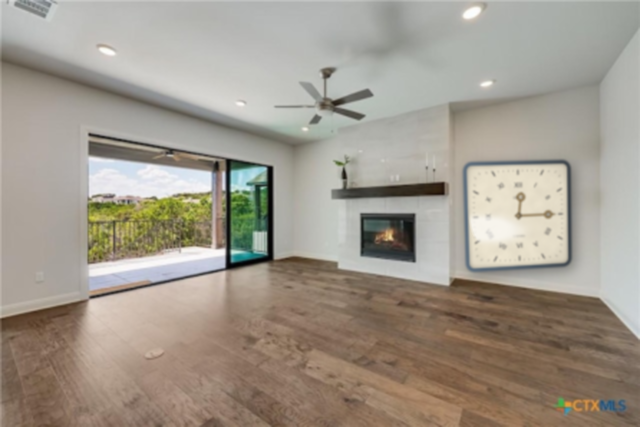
12h15
